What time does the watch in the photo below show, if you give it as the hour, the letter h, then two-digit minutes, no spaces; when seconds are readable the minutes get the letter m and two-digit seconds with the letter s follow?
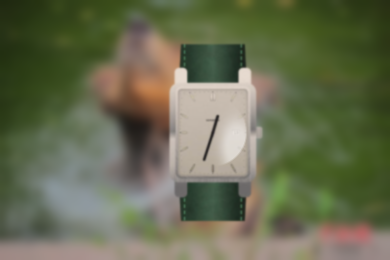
12h33
